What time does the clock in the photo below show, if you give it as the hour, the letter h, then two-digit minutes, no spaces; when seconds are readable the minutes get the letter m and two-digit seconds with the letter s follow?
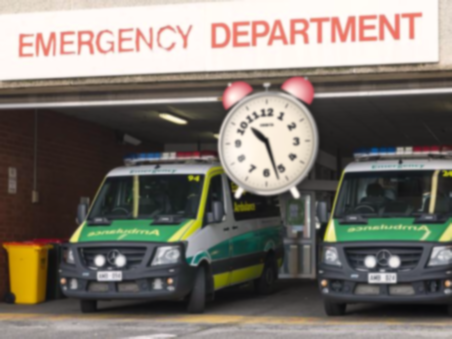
10h27
